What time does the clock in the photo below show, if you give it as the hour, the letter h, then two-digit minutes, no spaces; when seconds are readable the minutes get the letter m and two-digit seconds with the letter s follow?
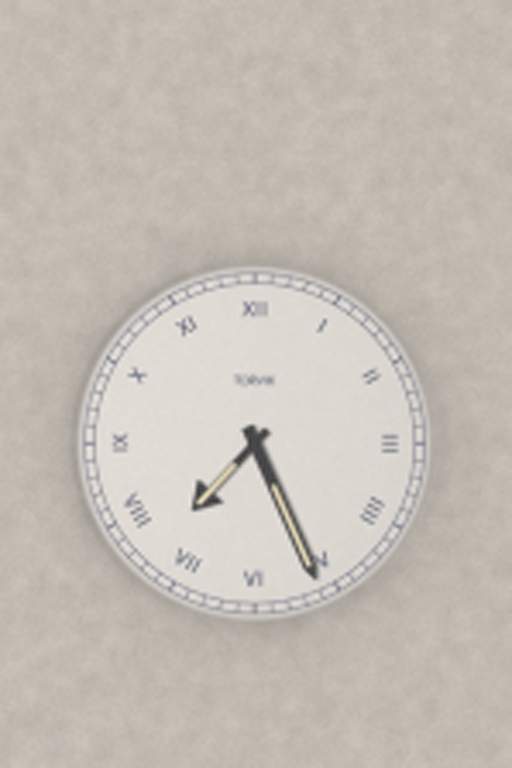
7h26
